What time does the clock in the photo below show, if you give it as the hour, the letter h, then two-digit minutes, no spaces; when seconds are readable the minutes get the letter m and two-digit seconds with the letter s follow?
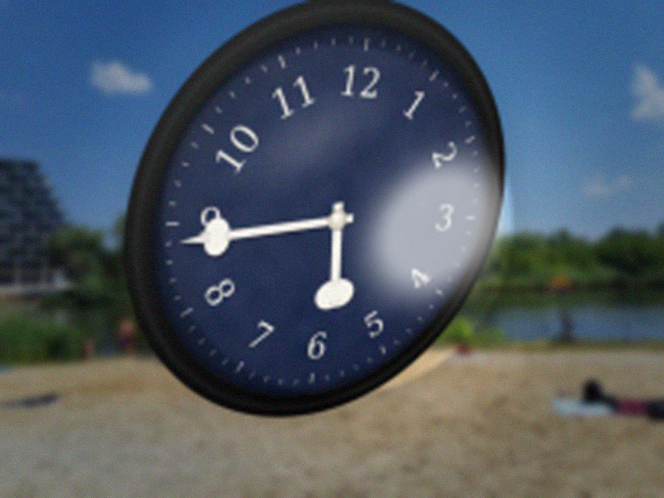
5h44
